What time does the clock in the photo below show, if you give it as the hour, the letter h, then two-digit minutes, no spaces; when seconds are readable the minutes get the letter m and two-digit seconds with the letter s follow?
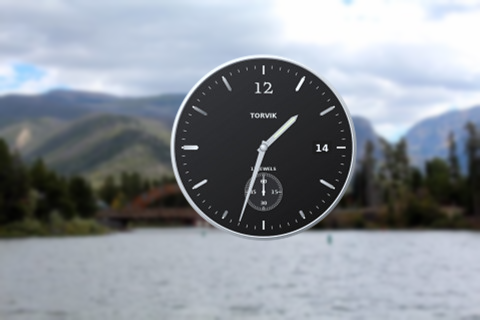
1h33
